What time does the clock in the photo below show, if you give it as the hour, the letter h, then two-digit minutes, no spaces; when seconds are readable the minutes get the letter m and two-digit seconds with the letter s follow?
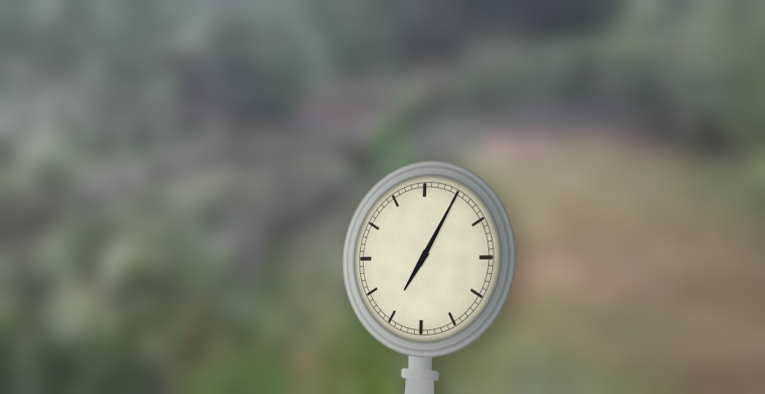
7h05
